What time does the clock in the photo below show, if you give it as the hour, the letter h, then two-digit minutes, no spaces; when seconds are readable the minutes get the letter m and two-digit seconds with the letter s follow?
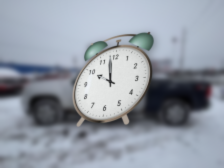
9h58
